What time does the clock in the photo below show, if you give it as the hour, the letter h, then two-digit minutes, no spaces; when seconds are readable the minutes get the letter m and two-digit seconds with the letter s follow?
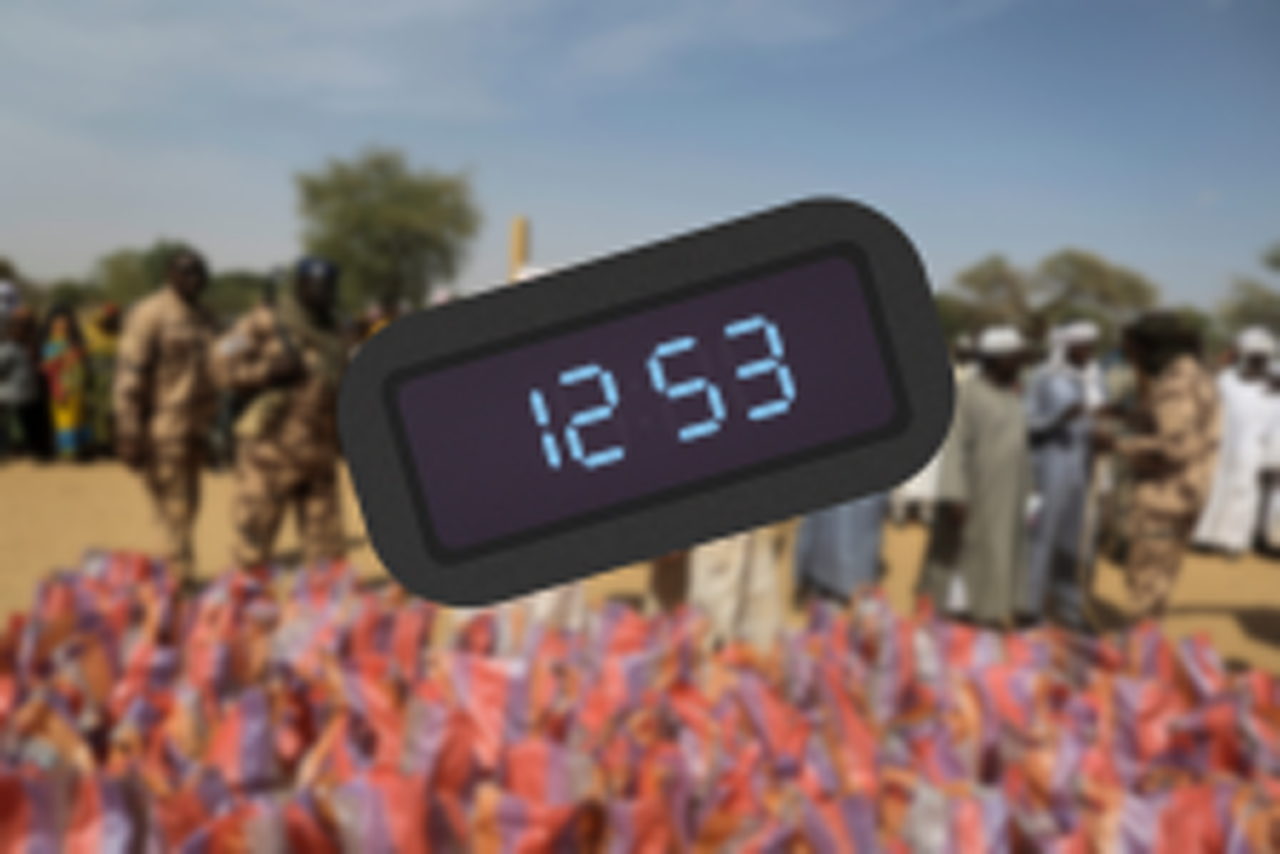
12h53
